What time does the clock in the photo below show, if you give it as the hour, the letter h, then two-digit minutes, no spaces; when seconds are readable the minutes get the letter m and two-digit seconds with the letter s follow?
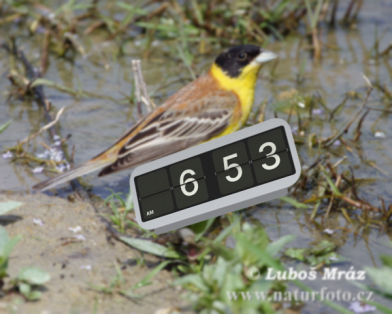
6h53
